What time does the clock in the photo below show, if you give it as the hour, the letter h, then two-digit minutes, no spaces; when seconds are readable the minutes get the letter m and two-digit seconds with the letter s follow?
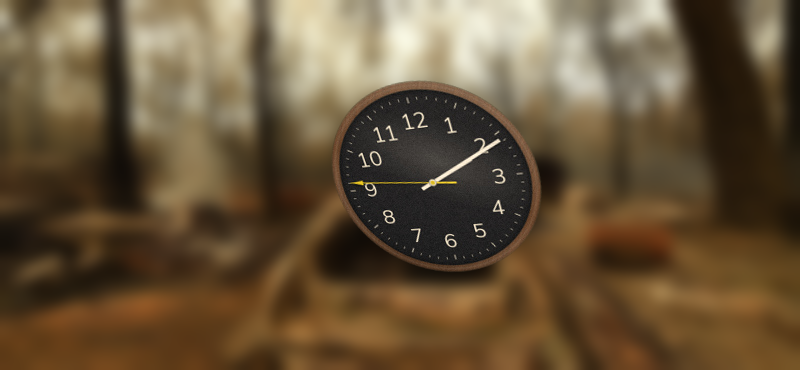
2h10m46s
